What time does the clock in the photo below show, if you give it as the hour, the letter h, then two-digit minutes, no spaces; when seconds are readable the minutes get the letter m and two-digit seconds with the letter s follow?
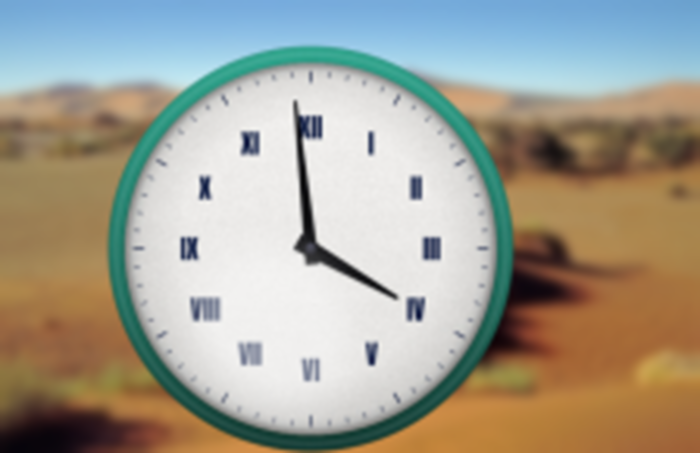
3h59
